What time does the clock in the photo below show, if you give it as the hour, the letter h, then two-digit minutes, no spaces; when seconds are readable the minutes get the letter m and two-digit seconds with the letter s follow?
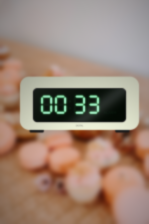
0h33
